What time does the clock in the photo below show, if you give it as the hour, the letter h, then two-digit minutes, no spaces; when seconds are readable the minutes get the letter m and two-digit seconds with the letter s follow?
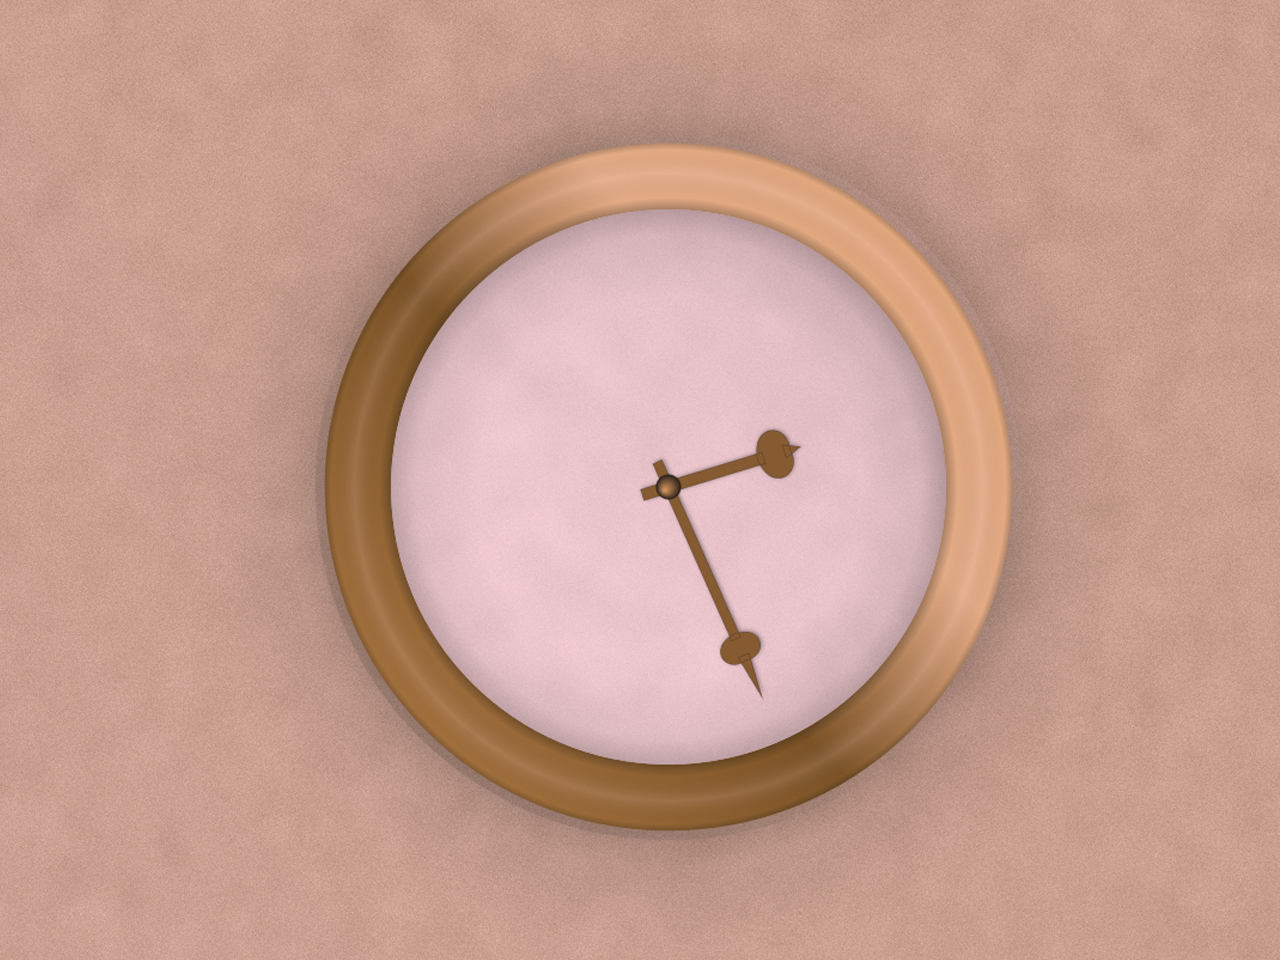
2h26
